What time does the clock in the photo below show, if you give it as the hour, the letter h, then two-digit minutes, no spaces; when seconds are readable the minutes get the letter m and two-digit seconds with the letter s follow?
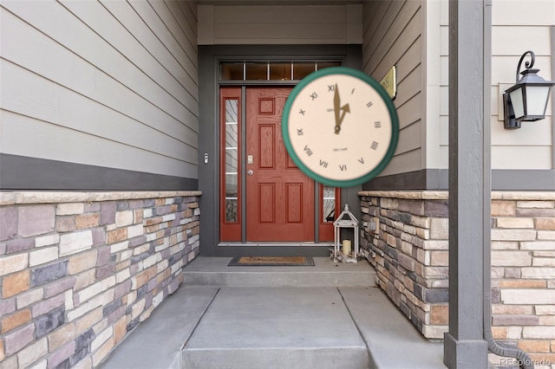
1h01
